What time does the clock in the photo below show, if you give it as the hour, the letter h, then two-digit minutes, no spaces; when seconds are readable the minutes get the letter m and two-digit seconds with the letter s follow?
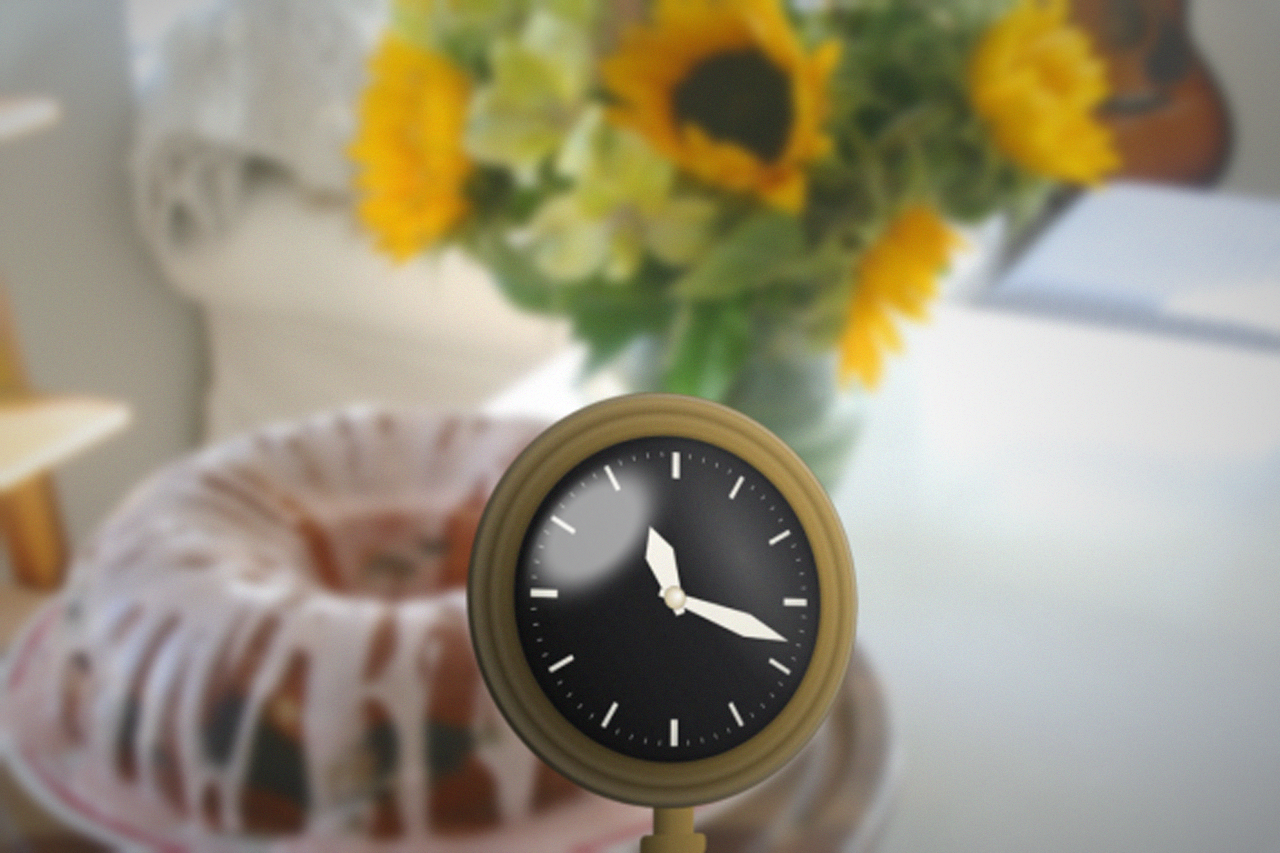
11h18
